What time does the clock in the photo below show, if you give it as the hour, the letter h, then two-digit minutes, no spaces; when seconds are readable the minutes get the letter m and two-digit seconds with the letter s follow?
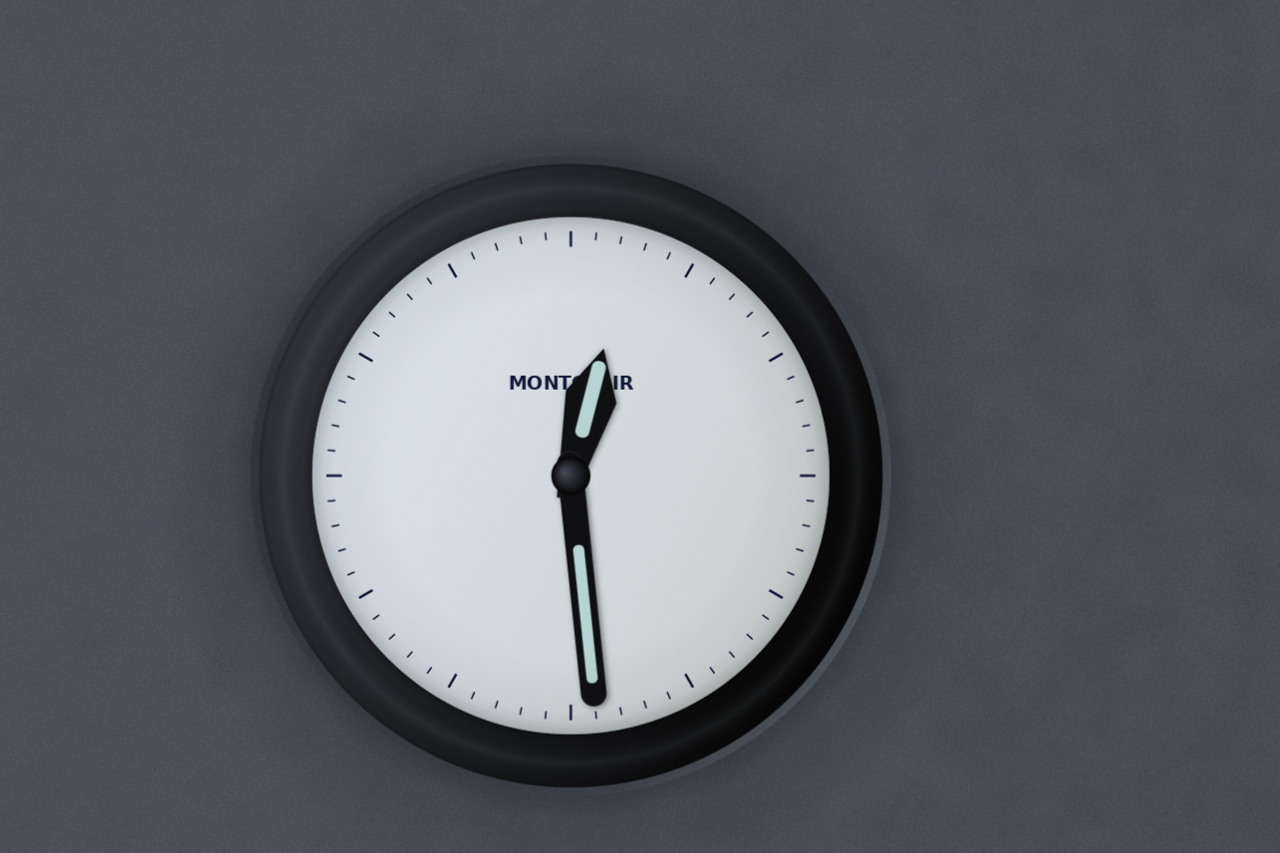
12h29
